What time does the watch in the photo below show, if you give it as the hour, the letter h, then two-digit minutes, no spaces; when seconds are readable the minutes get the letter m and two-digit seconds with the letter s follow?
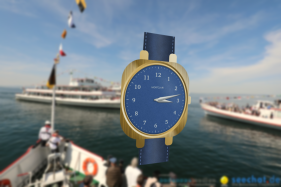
3h13
